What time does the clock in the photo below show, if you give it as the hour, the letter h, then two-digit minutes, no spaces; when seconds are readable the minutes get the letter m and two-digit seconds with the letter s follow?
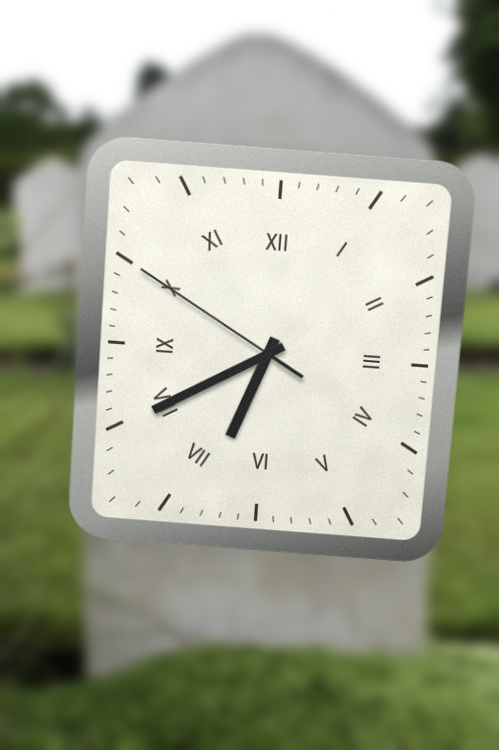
6h39m50s
